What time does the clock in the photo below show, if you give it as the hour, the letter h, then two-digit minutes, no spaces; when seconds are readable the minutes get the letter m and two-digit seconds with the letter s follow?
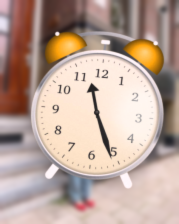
11h26
